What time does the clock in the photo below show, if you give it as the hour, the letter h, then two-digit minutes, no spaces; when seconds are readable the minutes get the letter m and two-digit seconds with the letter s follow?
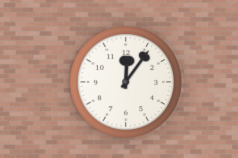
12h06
